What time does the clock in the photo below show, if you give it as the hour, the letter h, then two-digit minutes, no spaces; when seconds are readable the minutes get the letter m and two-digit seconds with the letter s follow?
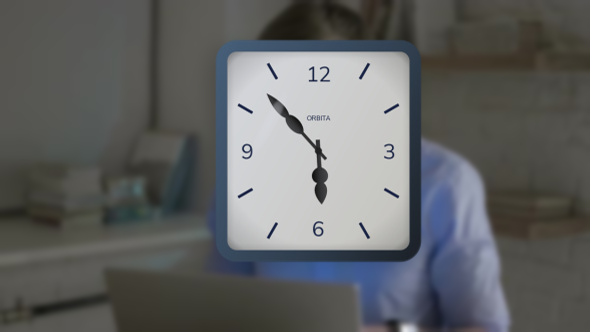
5h53
